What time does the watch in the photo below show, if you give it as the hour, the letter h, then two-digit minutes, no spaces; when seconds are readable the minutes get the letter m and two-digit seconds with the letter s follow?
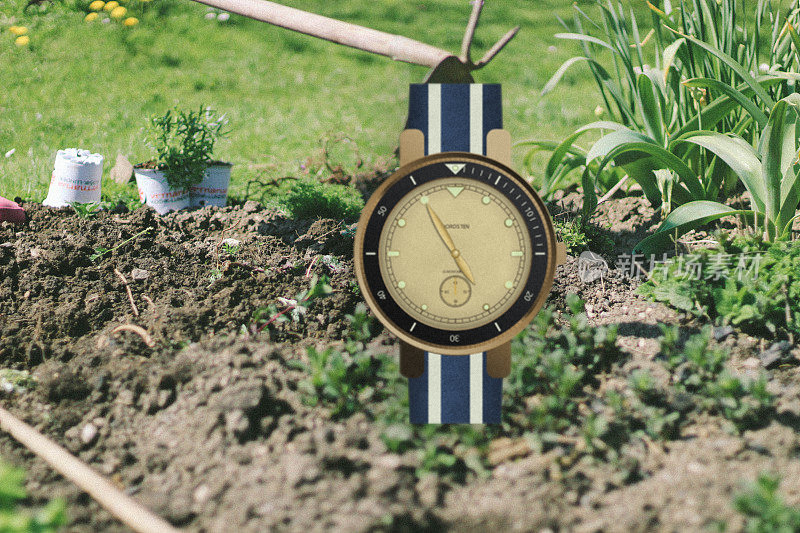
4h55
